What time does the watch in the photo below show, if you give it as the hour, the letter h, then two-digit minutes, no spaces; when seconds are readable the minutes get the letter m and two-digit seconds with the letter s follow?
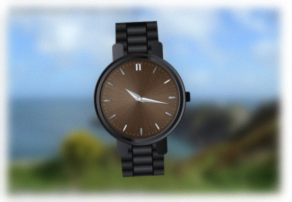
10h17
